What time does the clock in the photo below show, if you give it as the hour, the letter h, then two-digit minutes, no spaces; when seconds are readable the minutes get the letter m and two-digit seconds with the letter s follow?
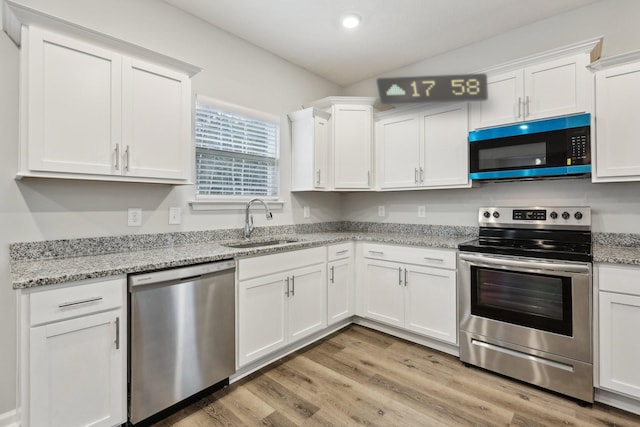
17h58
